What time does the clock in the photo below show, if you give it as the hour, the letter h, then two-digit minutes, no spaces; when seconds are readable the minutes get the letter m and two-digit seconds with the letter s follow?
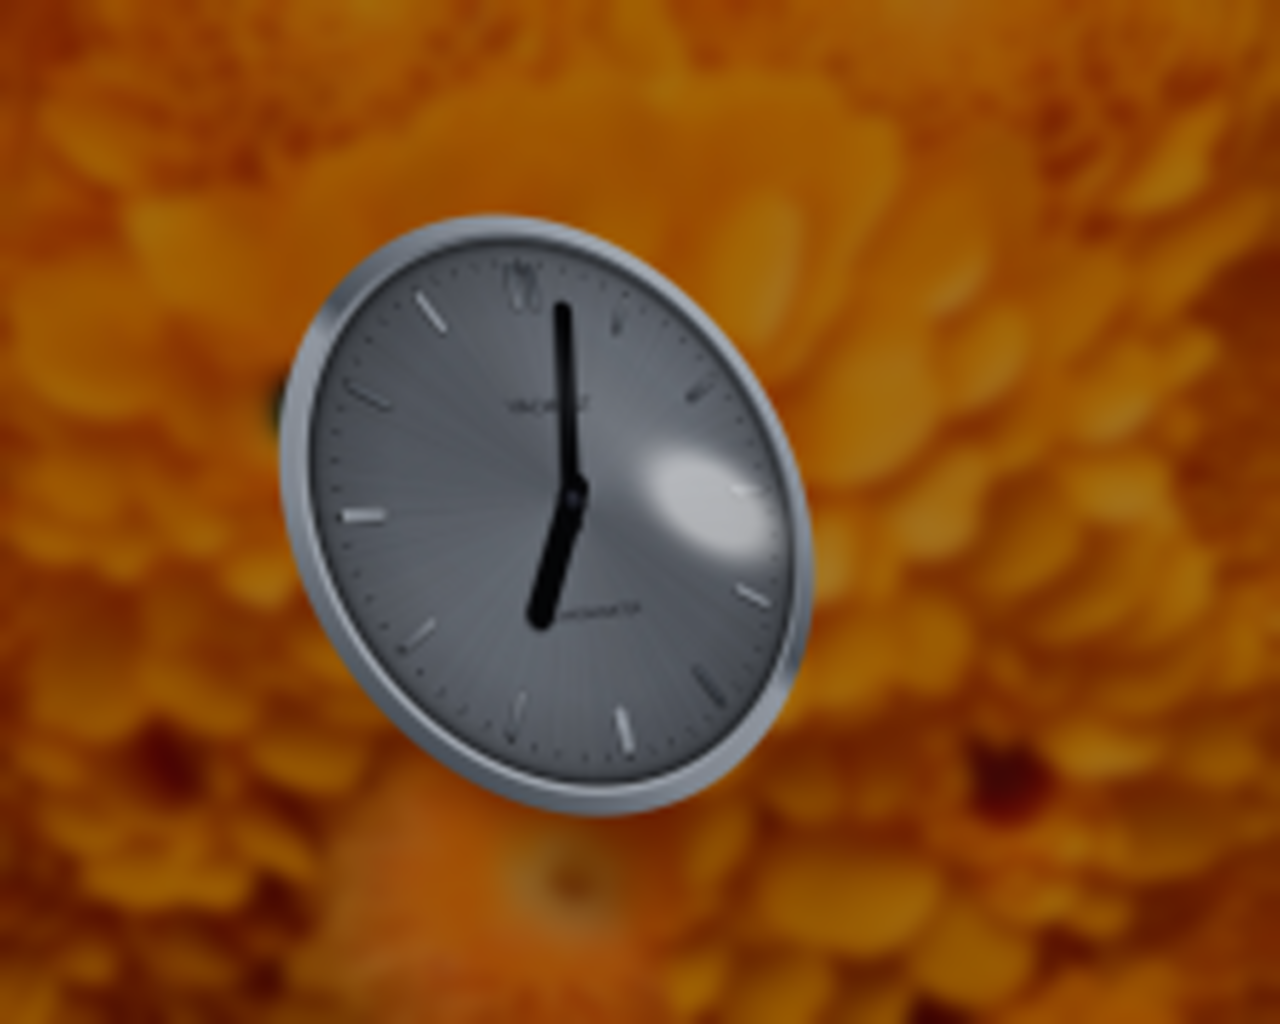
7h02
